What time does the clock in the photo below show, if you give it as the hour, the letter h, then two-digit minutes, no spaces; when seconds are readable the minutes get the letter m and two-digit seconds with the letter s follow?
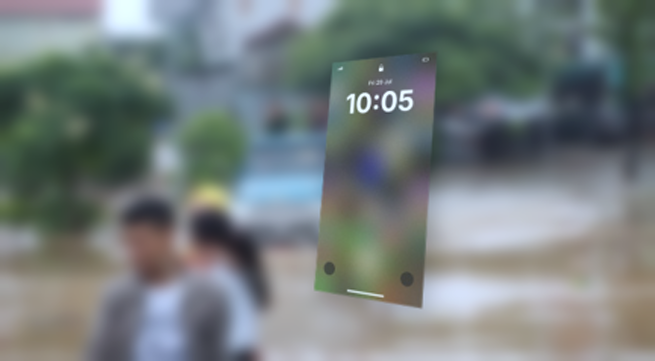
10h05
